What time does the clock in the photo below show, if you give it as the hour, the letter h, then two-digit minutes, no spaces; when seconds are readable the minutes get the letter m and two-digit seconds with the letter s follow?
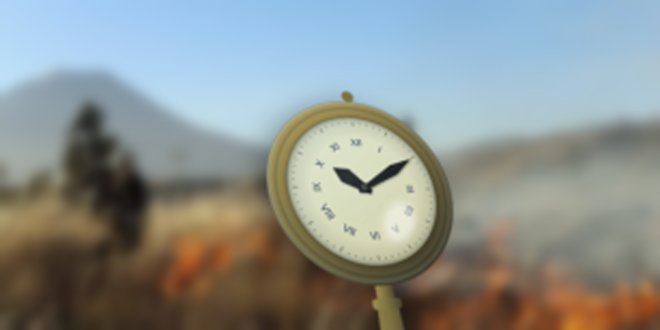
10h10
